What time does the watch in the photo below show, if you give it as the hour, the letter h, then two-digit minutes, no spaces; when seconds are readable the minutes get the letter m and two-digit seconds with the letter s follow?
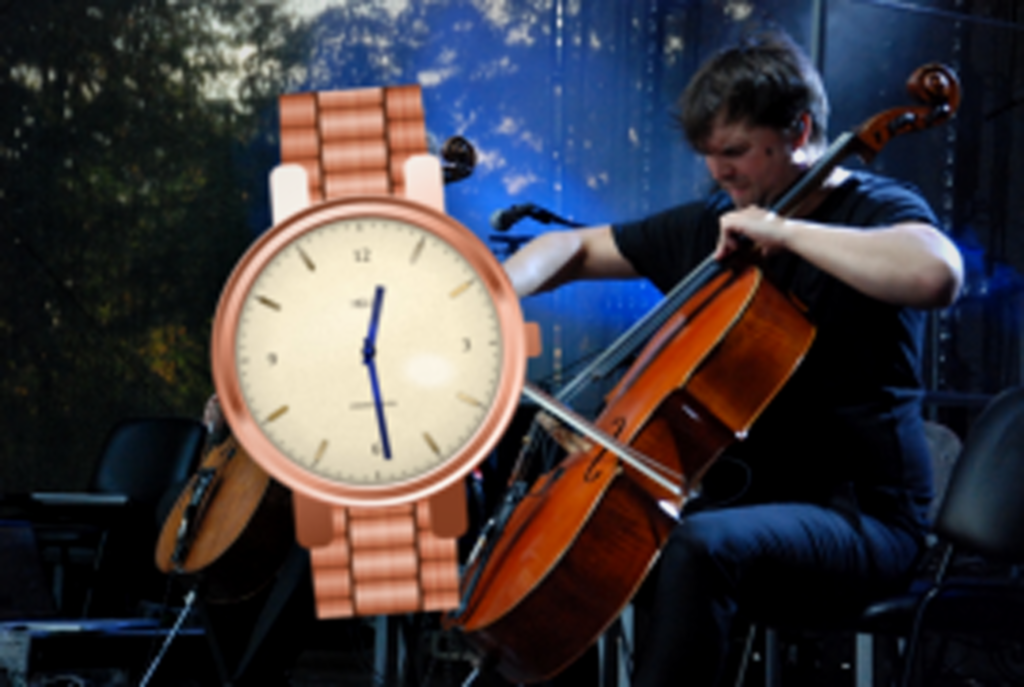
12h29
